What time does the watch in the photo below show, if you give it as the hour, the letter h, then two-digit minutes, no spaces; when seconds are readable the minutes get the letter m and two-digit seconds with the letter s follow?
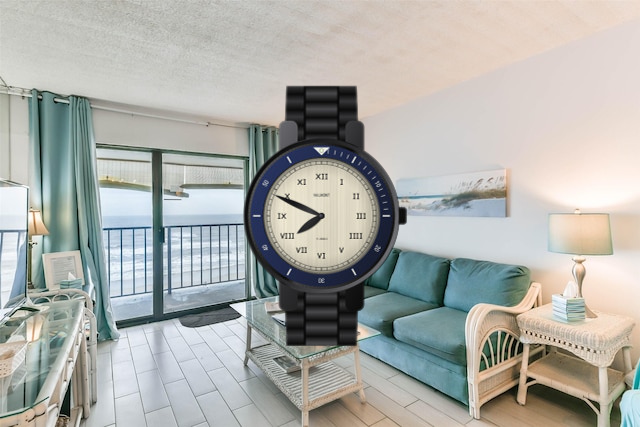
7h49
